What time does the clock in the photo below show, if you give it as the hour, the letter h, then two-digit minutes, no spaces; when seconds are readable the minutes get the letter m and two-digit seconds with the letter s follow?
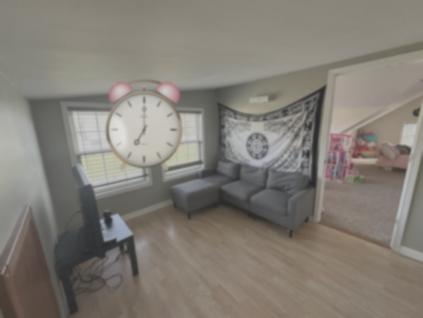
7h00
